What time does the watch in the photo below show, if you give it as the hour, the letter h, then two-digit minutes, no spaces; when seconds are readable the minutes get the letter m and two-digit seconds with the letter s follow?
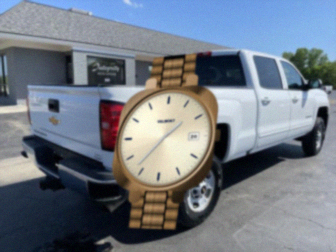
1h37
